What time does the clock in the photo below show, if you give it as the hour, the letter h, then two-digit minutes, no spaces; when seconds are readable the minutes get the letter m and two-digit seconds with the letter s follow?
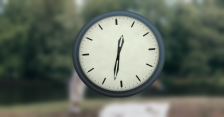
12h32
